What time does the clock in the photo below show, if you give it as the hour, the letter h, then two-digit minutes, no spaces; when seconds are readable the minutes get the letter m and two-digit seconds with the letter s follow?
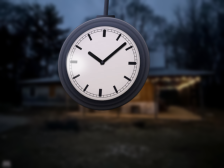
10h08
